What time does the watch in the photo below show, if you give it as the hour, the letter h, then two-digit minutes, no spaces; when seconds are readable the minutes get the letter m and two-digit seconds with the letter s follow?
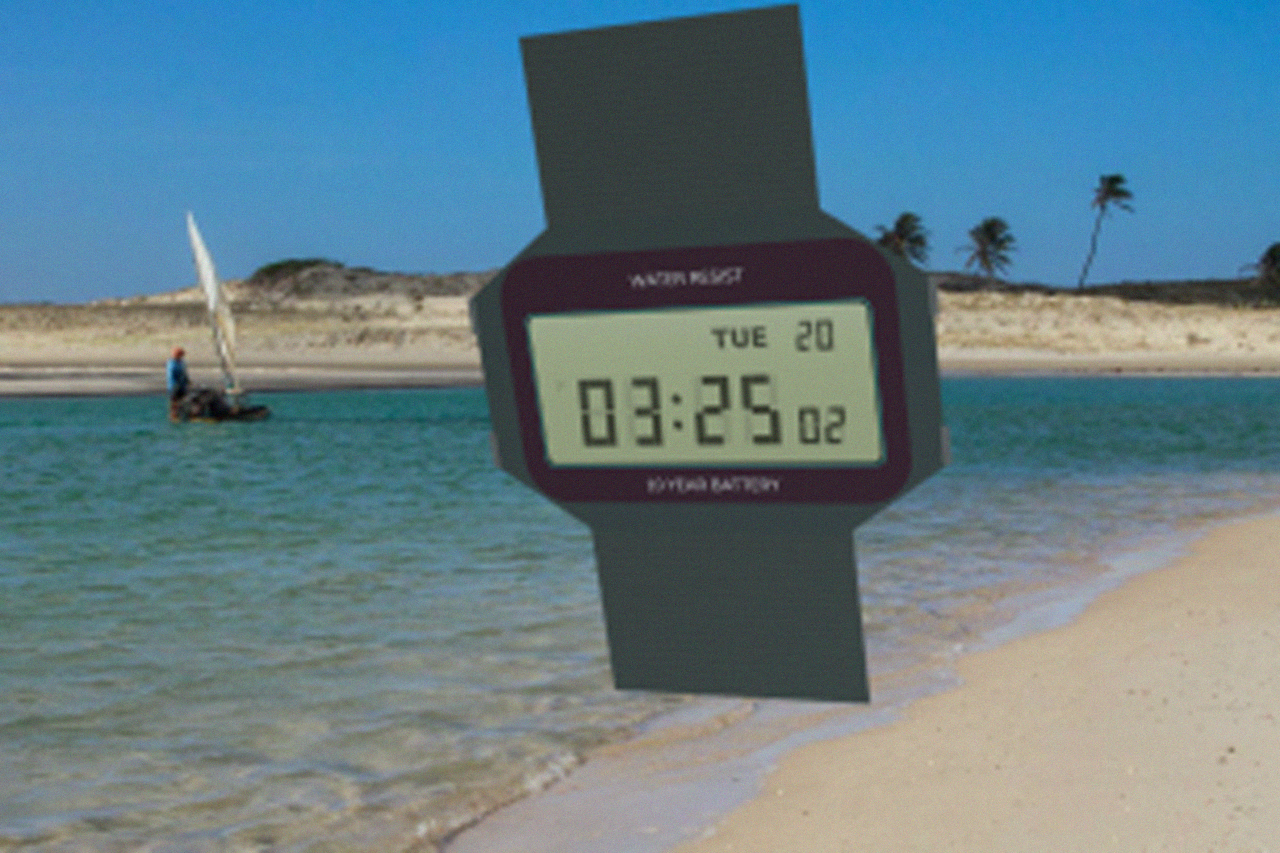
3h25m02s
